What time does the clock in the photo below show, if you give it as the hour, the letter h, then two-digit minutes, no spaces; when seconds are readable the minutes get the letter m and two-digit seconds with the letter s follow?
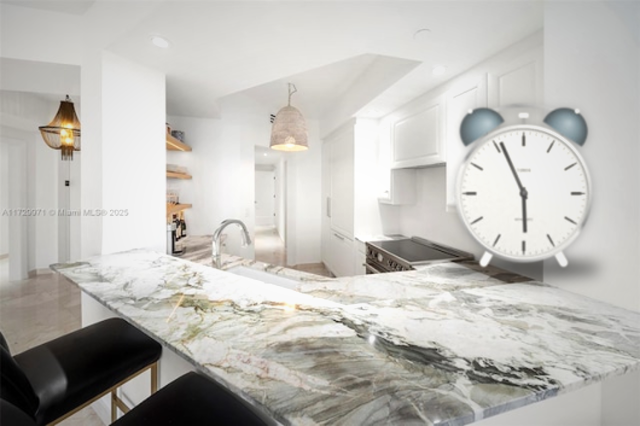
5h56
